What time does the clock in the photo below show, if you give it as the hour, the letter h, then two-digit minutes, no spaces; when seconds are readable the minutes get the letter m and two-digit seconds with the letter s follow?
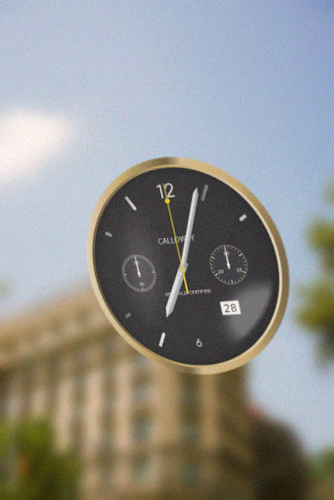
7h04
